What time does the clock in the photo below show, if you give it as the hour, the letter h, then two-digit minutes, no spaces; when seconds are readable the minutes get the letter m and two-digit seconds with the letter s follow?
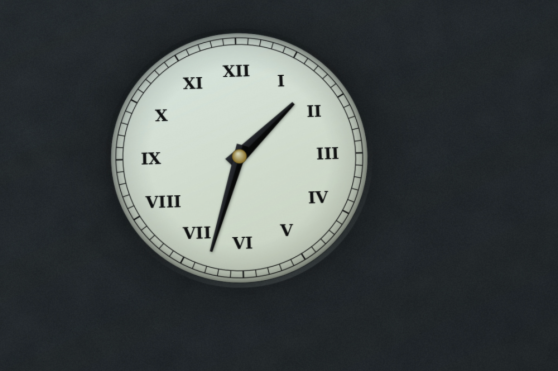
1h33
